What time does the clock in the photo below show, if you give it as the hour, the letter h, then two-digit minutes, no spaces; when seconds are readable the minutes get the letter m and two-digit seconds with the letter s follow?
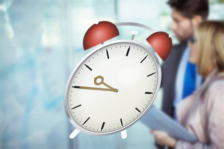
9h45
